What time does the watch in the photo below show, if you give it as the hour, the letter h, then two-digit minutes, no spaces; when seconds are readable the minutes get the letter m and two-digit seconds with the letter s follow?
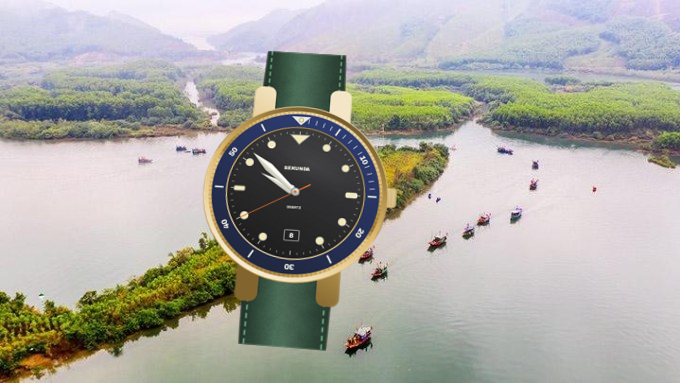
9h51m40s
